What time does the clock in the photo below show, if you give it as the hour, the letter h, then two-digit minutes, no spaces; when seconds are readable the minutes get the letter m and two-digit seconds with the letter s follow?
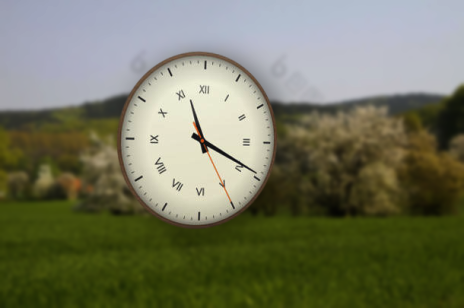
11h19m25s
